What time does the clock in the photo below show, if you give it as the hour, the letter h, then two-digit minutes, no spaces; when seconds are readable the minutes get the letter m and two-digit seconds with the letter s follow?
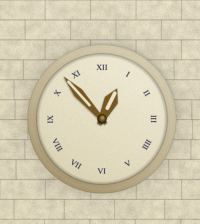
12h53
